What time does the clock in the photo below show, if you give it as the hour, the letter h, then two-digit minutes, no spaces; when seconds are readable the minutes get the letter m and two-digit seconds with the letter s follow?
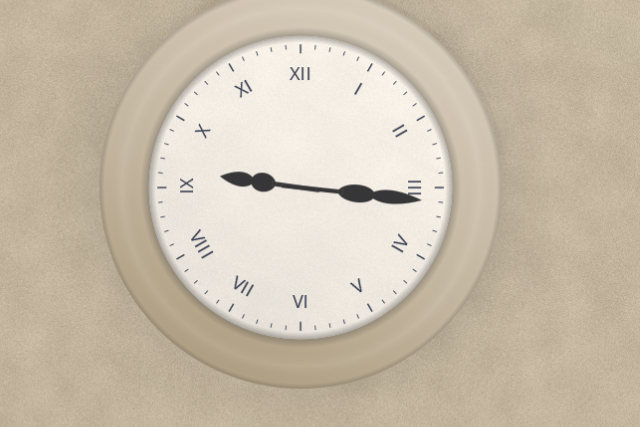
9h16
